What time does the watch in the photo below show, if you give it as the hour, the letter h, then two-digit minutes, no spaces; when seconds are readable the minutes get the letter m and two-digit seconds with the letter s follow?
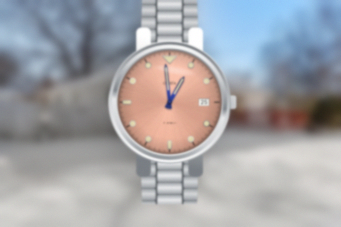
12h59
